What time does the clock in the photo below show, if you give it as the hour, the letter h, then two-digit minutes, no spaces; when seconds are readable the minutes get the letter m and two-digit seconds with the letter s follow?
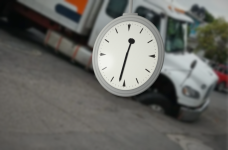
12h32
